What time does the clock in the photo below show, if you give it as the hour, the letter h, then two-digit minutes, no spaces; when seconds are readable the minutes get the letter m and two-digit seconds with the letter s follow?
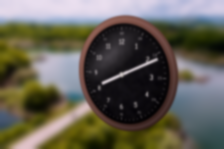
8h11
